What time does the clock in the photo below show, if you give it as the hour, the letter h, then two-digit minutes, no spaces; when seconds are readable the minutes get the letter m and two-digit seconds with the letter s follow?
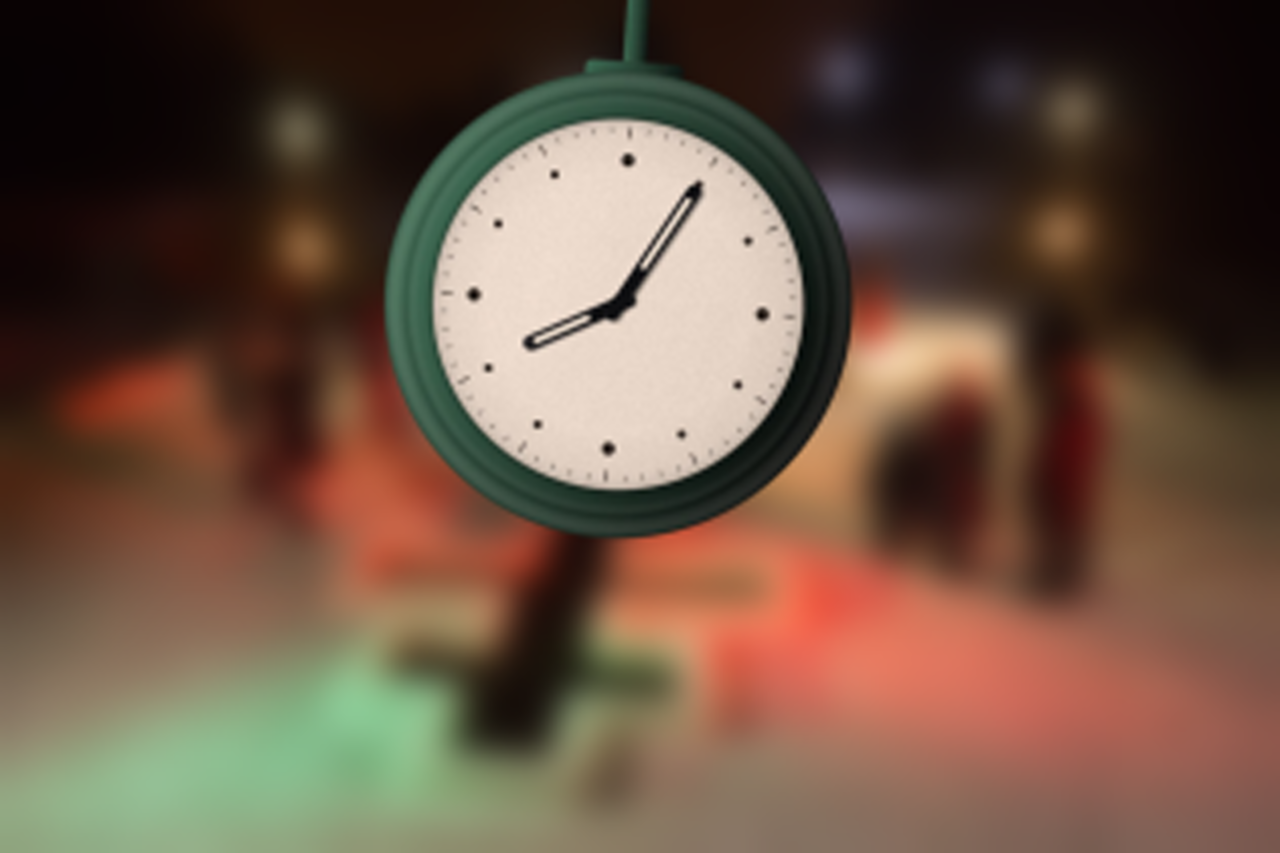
8h05
